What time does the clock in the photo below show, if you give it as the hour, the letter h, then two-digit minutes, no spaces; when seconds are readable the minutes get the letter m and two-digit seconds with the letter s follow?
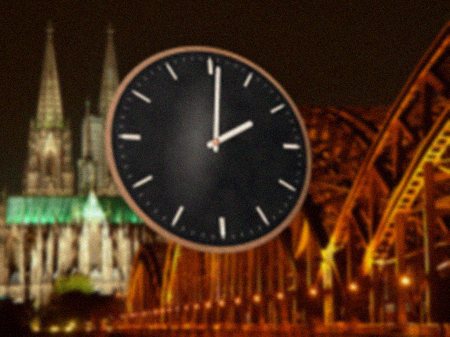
2h01
